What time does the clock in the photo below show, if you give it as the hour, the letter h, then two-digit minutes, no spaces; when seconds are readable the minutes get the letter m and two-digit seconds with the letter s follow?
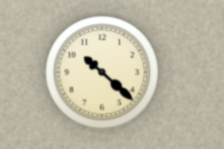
10h22
